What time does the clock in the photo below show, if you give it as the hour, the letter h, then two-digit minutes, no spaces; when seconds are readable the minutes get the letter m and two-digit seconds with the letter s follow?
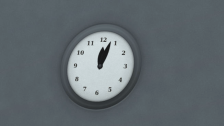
12h03
